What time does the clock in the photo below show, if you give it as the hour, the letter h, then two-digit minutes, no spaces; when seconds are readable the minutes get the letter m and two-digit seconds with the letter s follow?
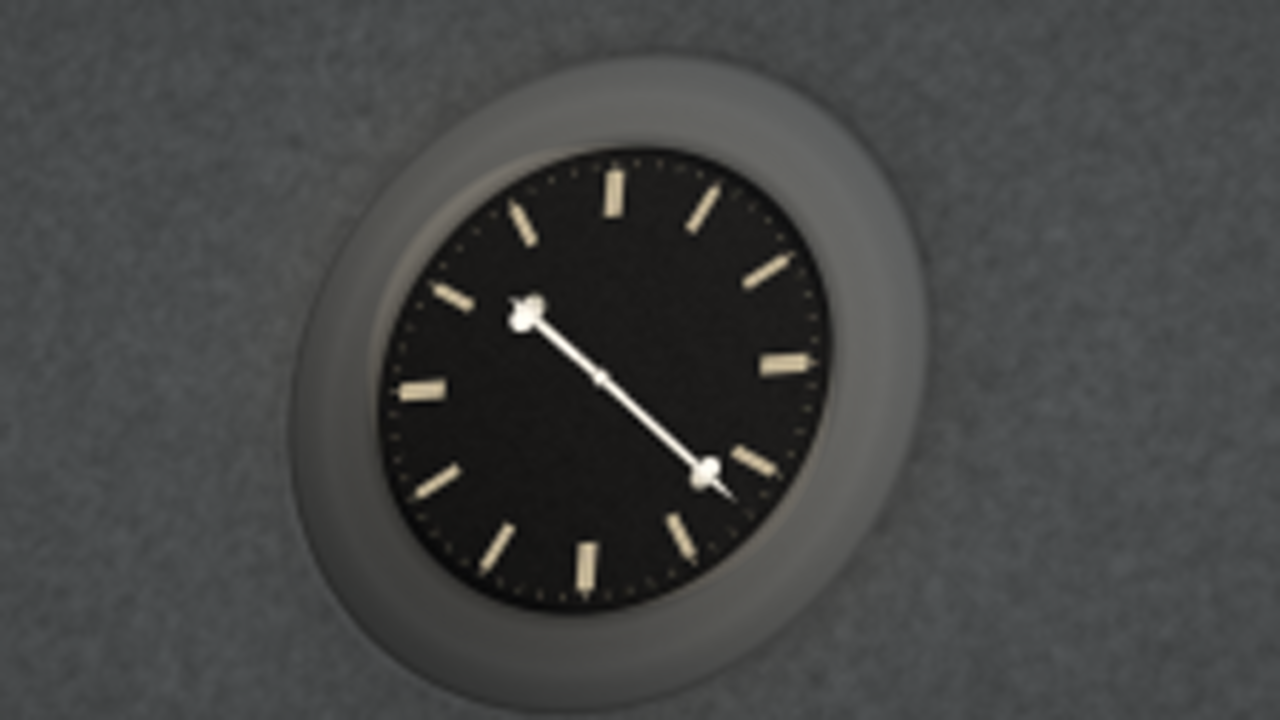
10h22
